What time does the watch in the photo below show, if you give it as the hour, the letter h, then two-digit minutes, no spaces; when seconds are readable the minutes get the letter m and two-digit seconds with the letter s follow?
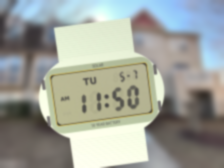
11h50
